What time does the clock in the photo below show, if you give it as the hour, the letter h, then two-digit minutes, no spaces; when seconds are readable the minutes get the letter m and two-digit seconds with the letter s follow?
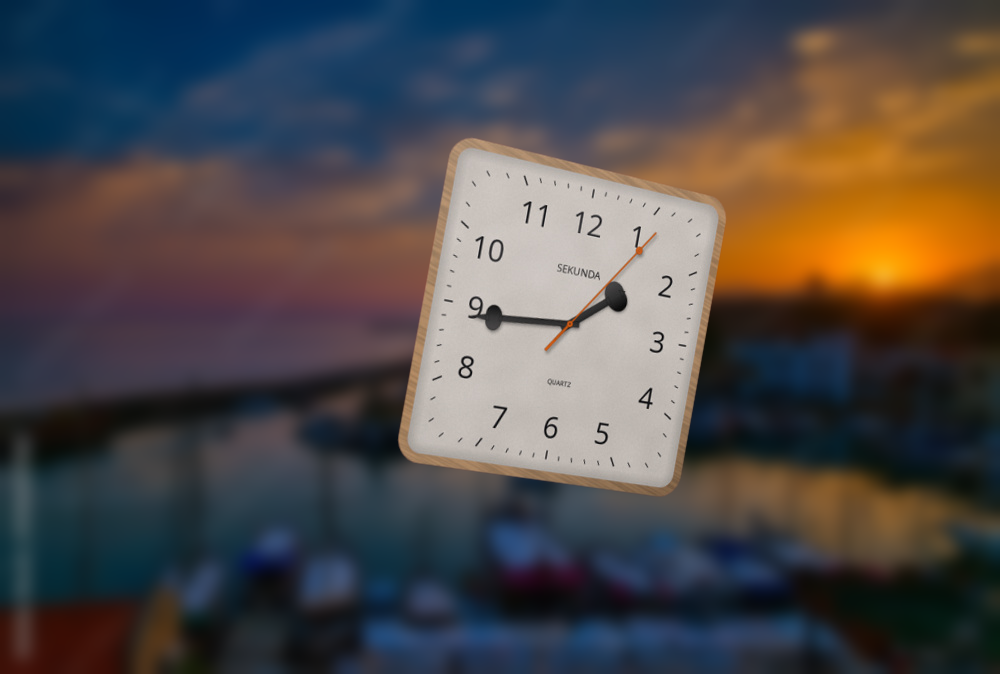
1h44m06s
